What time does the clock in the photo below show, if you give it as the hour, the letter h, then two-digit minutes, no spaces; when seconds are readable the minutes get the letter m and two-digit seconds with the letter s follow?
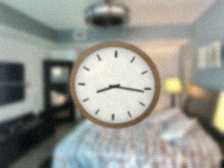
8h16
